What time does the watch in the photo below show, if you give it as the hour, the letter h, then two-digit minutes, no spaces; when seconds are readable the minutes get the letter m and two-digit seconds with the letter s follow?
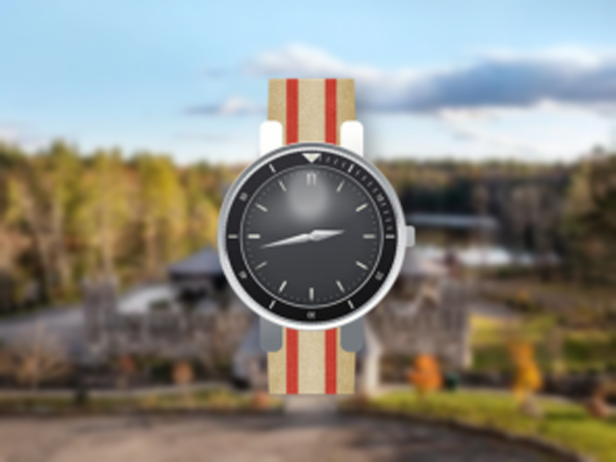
2h43
